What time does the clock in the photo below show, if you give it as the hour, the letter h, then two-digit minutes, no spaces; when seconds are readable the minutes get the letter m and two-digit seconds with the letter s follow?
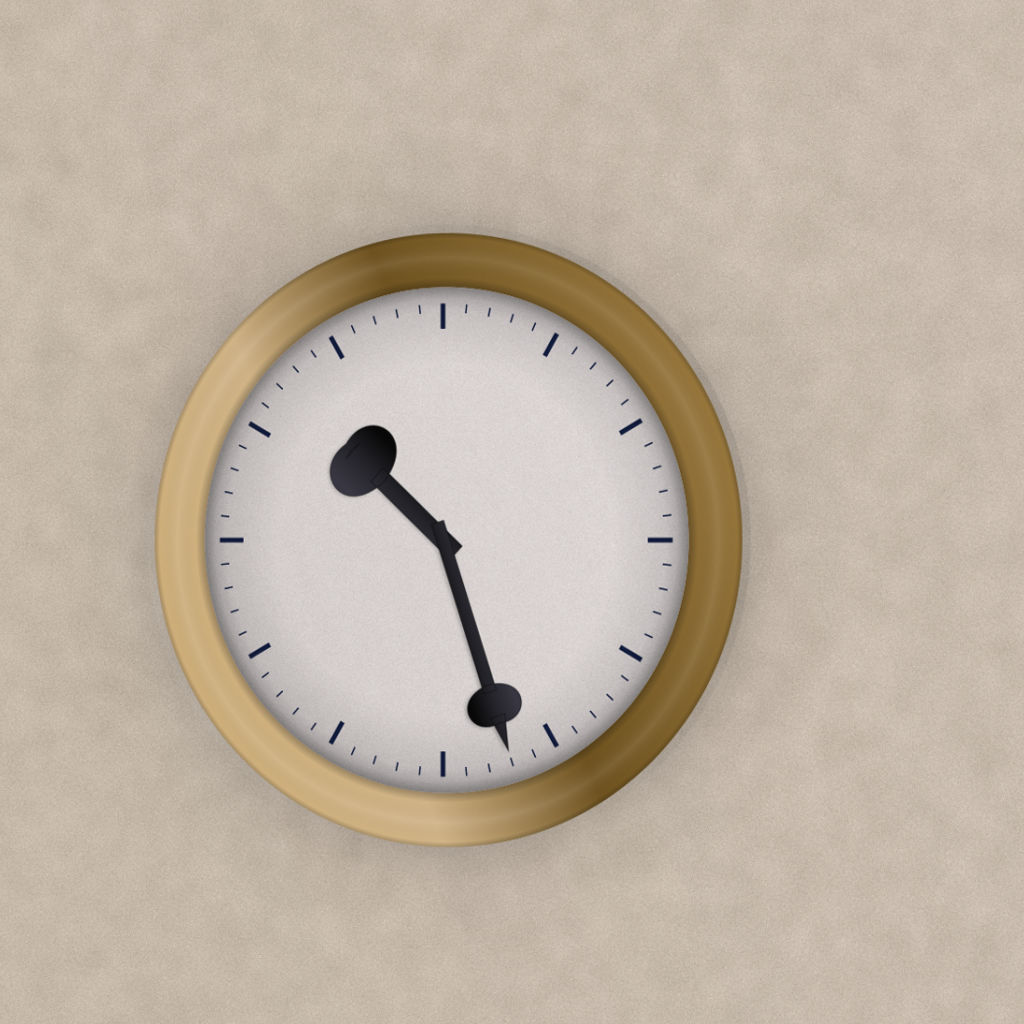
10h27
